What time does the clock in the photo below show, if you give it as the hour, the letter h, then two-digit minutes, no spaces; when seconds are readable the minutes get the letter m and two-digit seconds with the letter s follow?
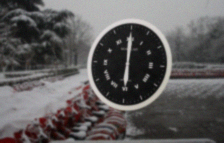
6h00
